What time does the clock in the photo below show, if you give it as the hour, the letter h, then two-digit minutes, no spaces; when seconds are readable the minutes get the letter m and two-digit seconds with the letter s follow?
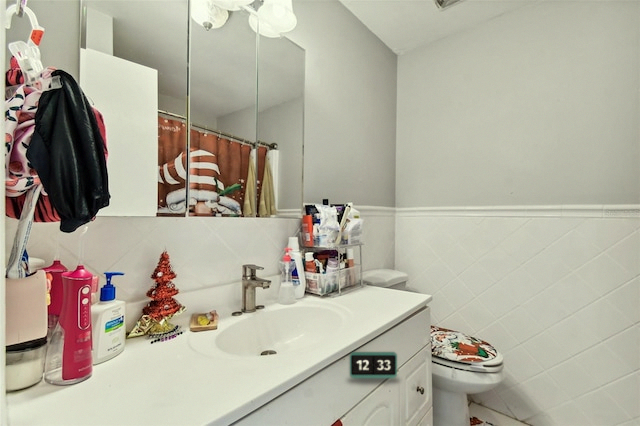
12h33
